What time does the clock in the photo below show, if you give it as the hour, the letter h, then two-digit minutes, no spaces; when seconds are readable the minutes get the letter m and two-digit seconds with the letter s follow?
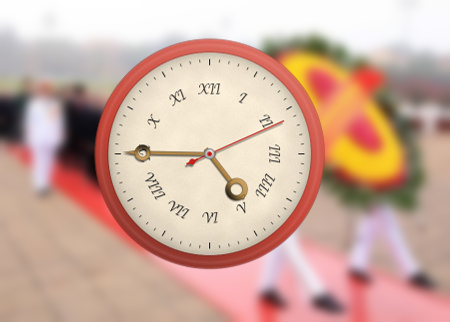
4h45m11s
